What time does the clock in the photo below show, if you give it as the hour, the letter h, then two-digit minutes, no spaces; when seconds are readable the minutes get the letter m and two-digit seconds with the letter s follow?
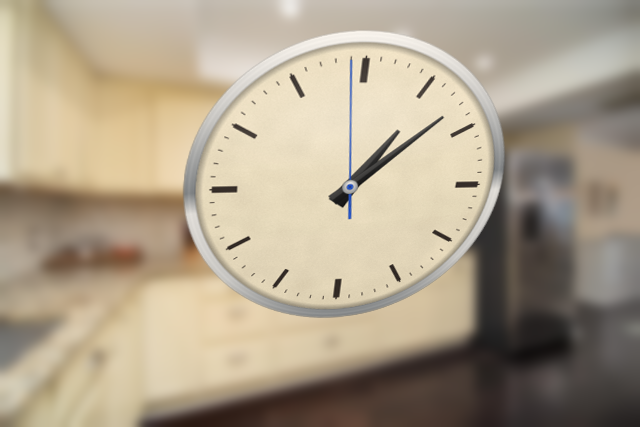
1h07m59s
